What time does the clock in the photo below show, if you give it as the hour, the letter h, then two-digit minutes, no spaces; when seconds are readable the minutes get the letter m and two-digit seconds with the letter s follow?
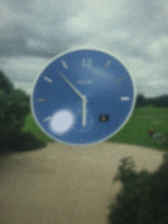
5h53
